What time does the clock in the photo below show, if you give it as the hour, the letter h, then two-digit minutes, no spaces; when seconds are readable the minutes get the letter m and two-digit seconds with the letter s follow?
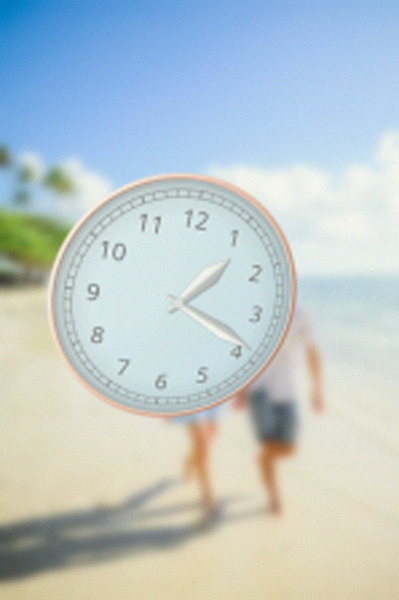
1h19
